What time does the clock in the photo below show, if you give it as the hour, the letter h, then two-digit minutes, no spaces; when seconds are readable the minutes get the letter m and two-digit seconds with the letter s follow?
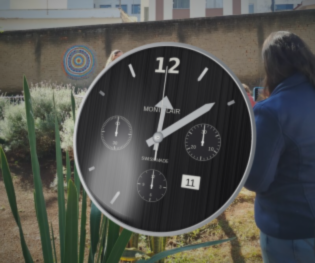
12h09
